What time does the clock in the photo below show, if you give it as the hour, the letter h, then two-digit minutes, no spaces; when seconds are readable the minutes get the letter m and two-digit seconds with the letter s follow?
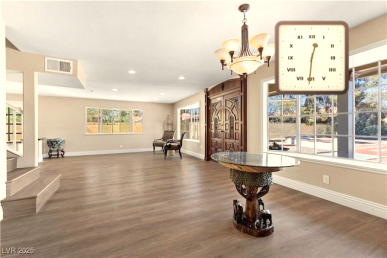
12h31
